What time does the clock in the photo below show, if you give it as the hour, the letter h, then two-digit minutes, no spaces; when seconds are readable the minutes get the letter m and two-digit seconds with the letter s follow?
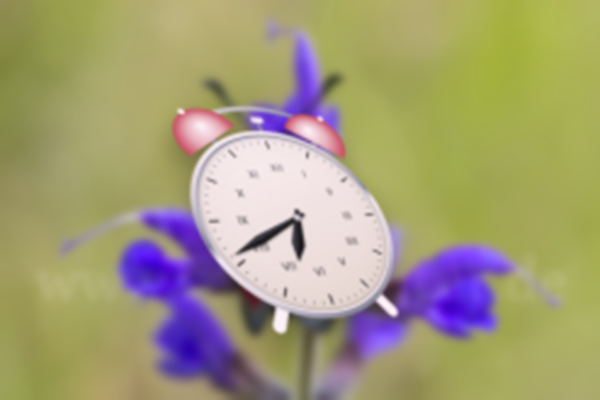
6h41
